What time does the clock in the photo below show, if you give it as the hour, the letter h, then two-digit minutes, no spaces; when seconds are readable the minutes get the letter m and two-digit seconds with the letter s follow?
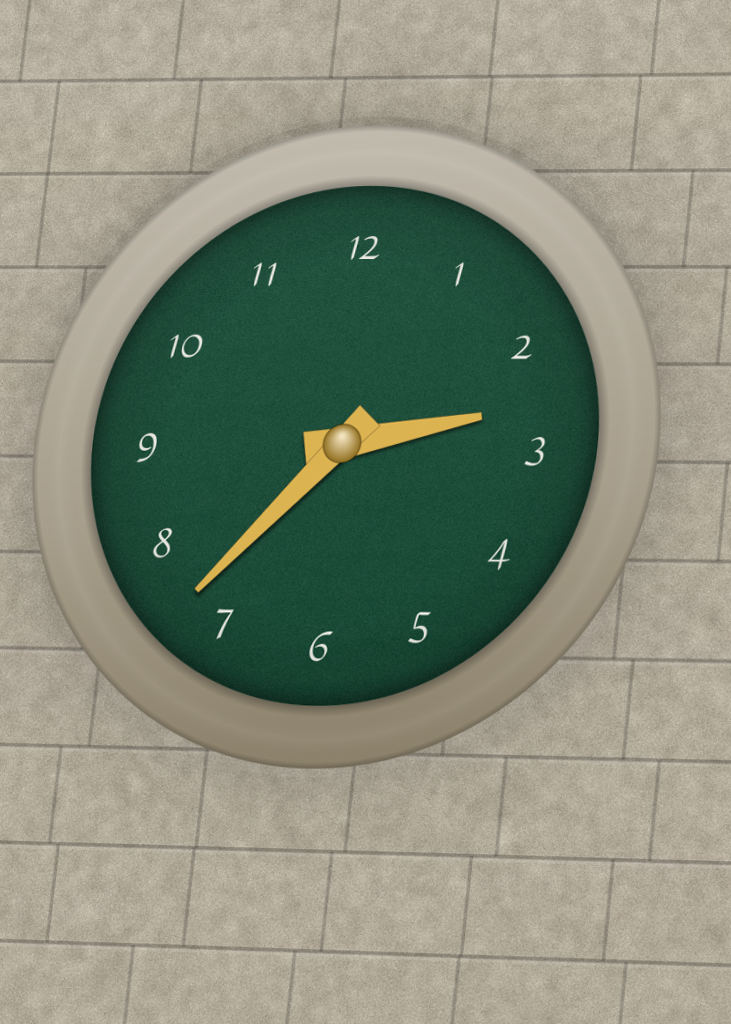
2h37
